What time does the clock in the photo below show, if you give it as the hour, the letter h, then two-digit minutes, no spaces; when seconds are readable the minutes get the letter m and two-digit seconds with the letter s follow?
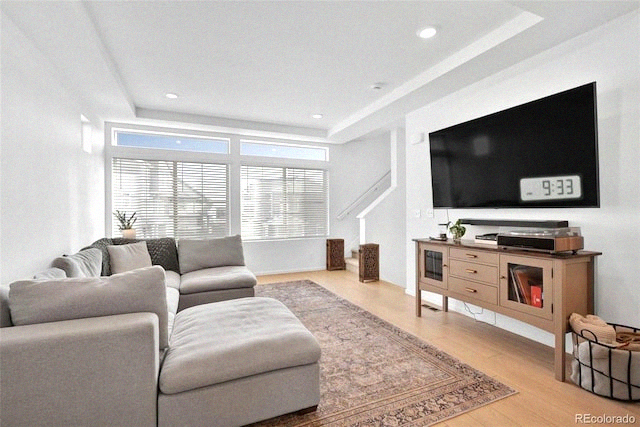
9h33
